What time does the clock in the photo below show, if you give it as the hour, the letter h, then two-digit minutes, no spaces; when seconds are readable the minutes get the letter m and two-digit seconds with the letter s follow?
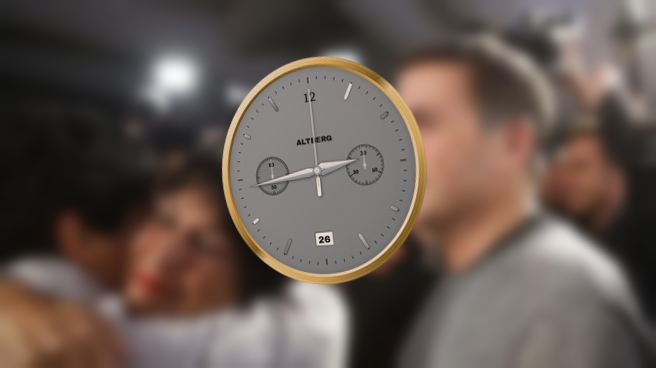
2h44
